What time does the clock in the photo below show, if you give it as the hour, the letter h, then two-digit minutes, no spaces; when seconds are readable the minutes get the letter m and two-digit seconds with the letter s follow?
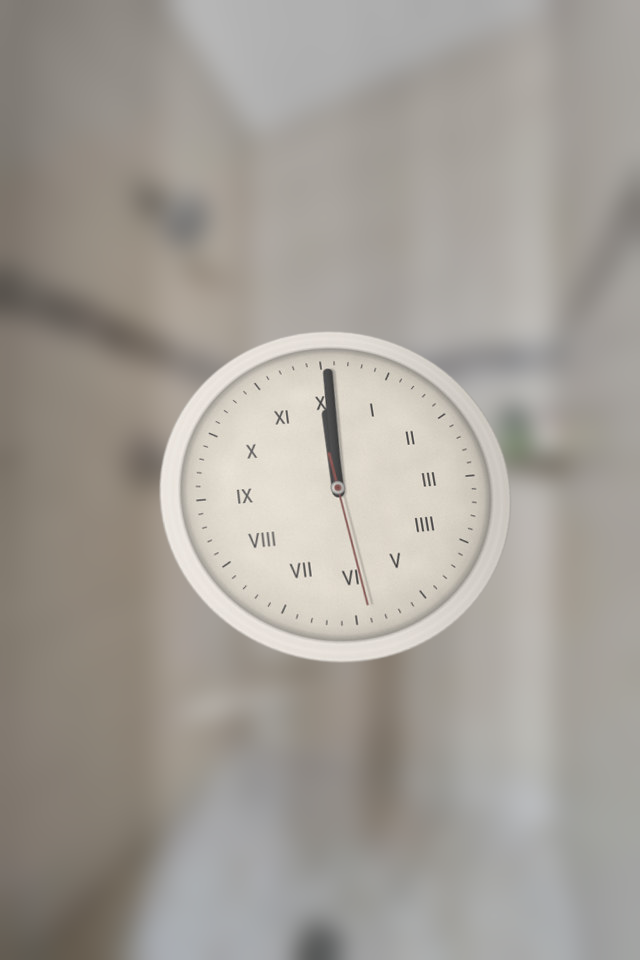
12h00m29s
